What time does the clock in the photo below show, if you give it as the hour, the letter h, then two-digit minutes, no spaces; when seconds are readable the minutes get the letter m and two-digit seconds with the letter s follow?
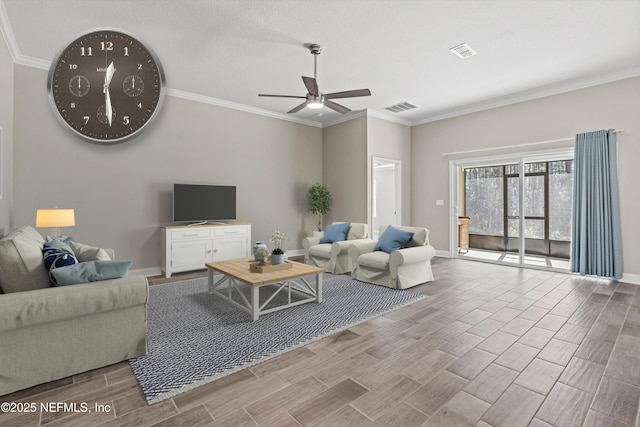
12h29
